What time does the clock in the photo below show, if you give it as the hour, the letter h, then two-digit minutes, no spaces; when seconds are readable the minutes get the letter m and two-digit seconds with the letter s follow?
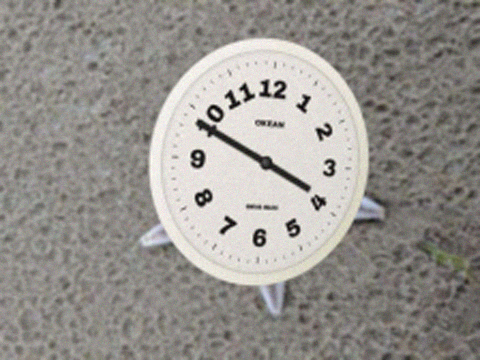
3h49
